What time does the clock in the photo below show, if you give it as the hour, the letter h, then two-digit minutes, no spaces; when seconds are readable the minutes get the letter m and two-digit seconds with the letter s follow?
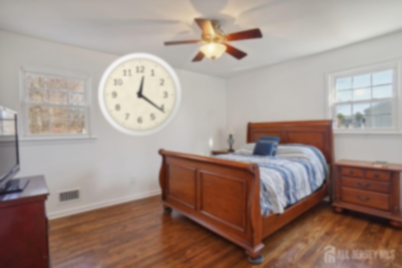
12h21
